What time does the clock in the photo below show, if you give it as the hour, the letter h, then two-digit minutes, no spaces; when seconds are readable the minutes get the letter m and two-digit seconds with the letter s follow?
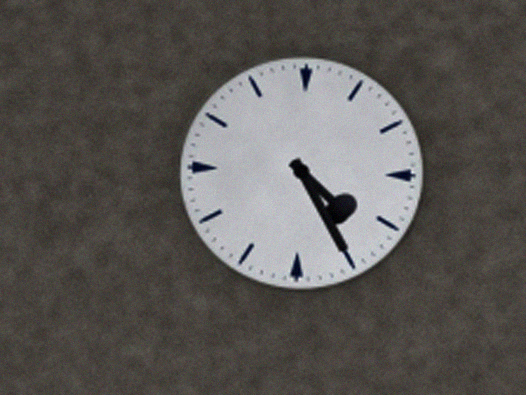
4h25
